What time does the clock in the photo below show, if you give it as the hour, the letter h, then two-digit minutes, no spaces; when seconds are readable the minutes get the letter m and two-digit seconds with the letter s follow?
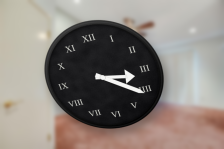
3h21
